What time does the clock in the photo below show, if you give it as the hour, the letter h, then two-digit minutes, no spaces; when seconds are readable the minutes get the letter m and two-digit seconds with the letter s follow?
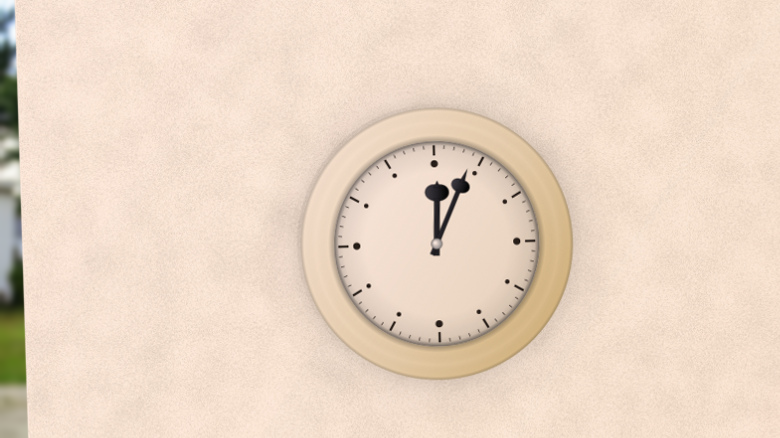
12h04
